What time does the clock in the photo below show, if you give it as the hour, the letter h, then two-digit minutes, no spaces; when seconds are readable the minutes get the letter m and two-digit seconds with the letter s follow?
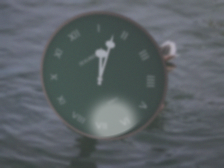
1h08
